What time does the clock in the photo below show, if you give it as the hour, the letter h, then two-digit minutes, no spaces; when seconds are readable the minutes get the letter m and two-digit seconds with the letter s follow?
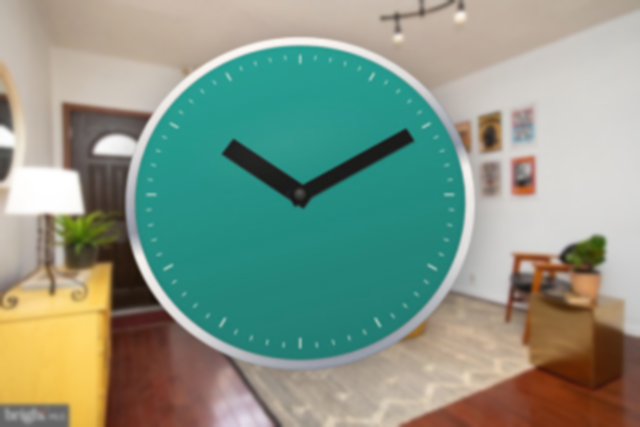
10h10
